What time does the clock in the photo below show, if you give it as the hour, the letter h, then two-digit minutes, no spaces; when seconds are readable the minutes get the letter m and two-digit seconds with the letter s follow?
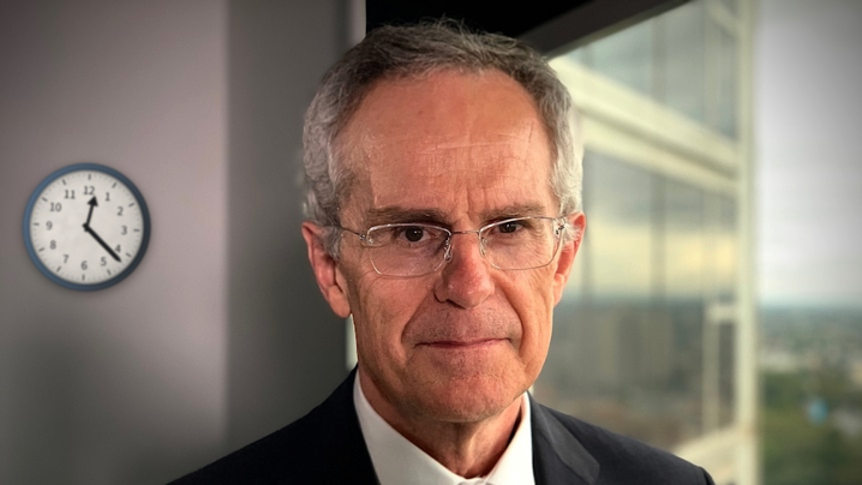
12h22
